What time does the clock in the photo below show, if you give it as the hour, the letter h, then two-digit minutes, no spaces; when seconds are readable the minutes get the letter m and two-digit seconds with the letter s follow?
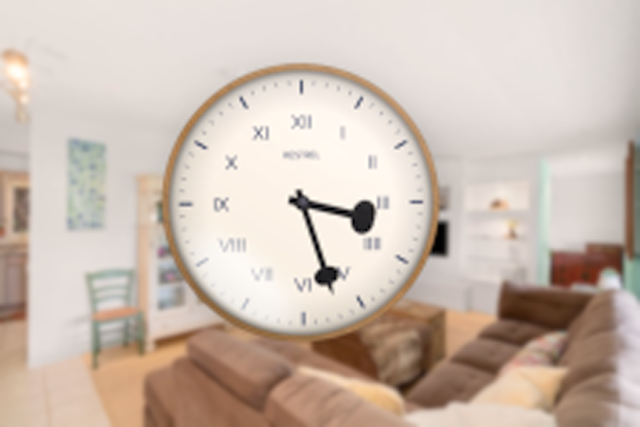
3h27
